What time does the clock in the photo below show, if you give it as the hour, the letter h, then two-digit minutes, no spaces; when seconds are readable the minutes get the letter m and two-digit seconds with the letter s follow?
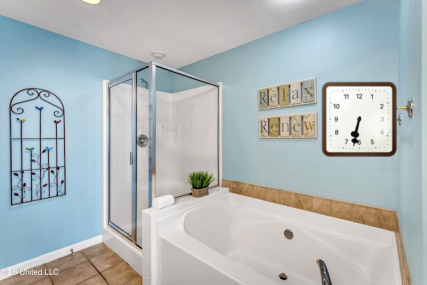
6h32
